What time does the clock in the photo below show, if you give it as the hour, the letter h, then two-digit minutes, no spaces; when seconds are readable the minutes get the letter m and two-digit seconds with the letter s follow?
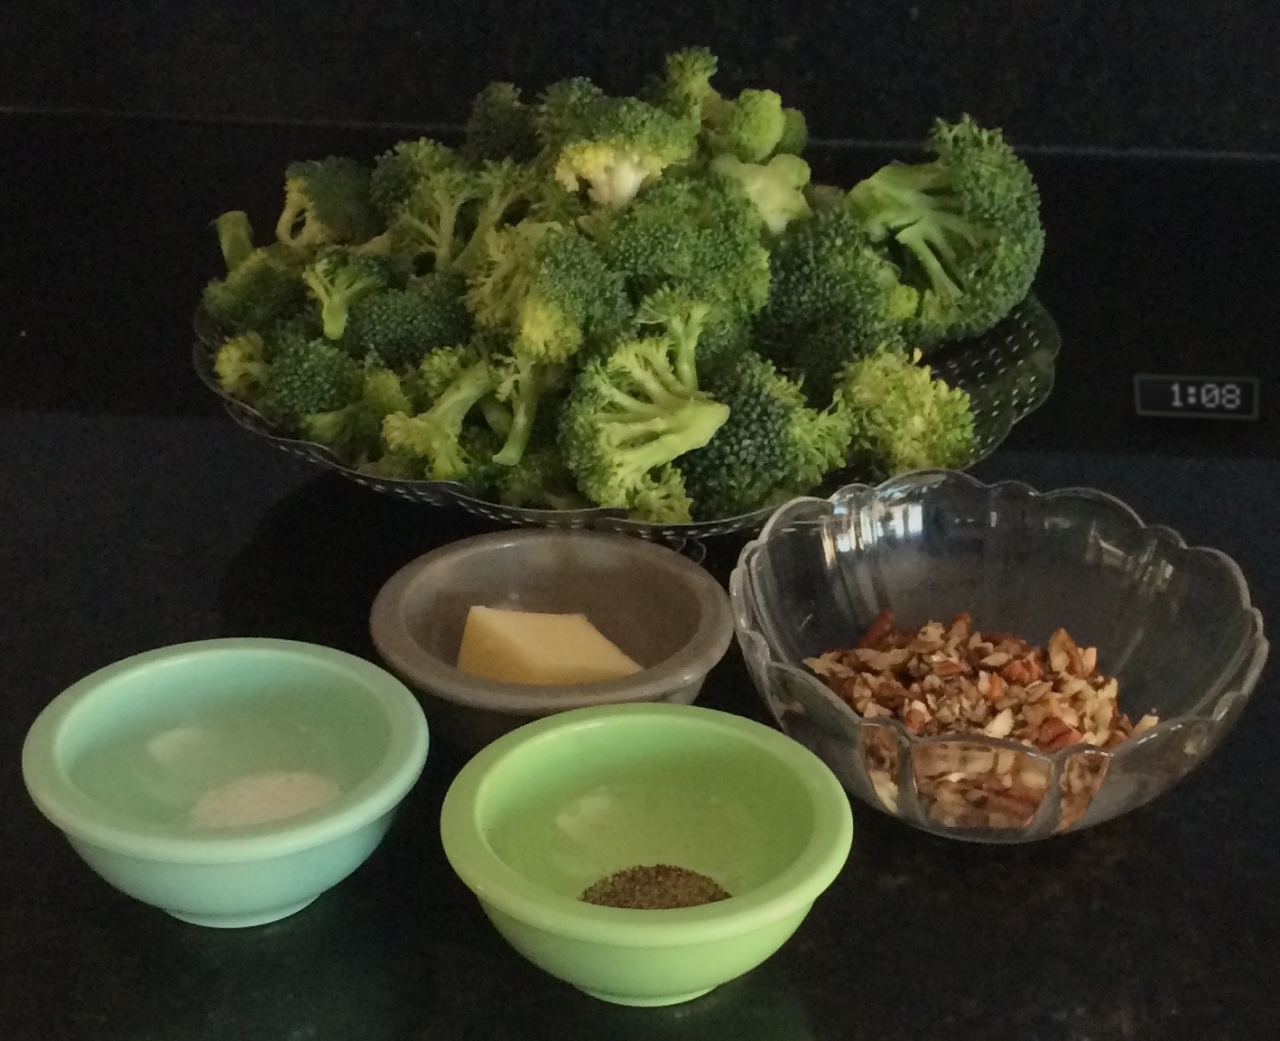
1h08
